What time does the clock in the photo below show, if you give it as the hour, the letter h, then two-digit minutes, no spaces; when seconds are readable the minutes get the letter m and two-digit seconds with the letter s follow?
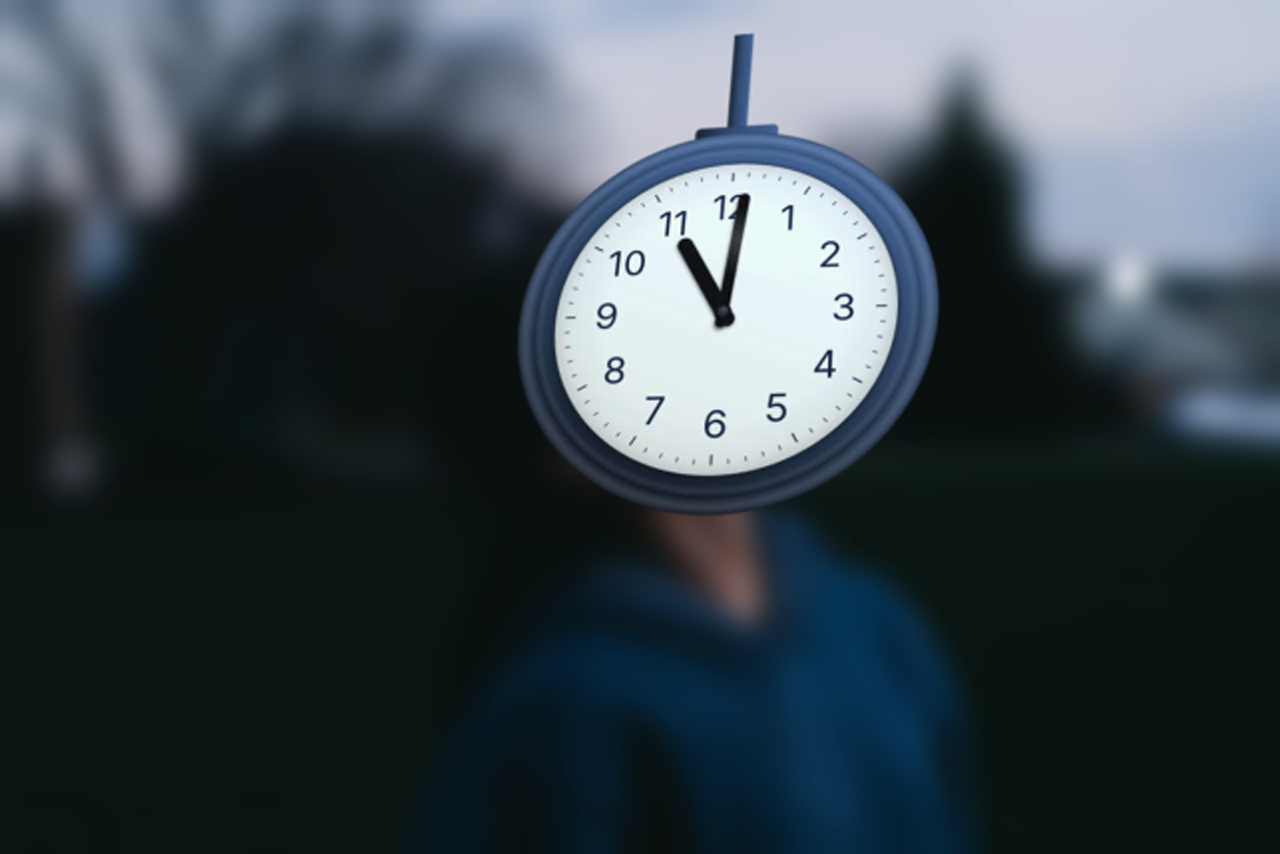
11h01
